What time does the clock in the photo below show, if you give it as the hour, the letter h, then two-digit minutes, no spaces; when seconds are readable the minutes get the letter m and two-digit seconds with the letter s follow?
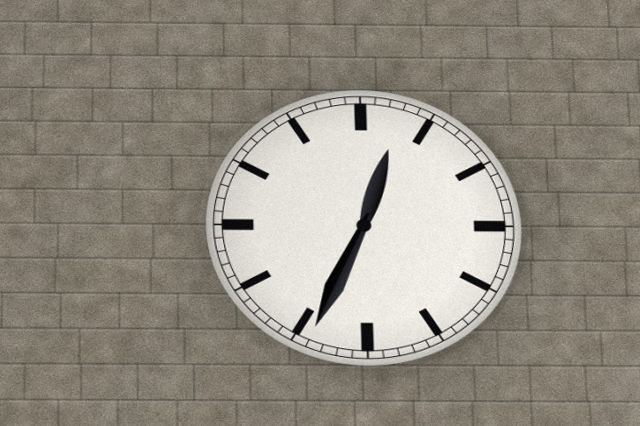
12h34
